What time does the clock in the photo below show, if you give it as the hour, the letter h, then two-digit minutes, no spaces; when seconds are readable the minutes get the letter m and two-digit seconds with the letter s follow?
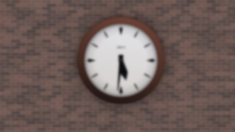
5h31
